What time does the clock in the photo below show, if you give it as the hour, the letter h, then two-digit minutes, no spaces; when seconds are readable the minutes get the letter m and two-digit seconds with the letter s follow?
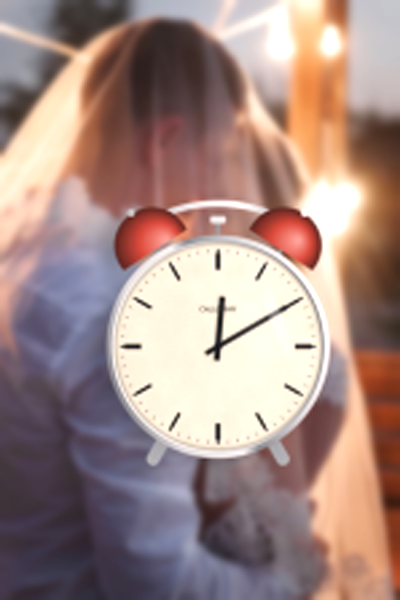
12h10
